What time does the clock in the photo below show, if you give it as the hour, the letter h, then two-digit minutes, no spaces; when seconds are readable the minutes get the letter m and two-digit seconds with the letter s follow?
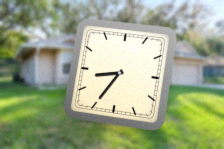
8h35
